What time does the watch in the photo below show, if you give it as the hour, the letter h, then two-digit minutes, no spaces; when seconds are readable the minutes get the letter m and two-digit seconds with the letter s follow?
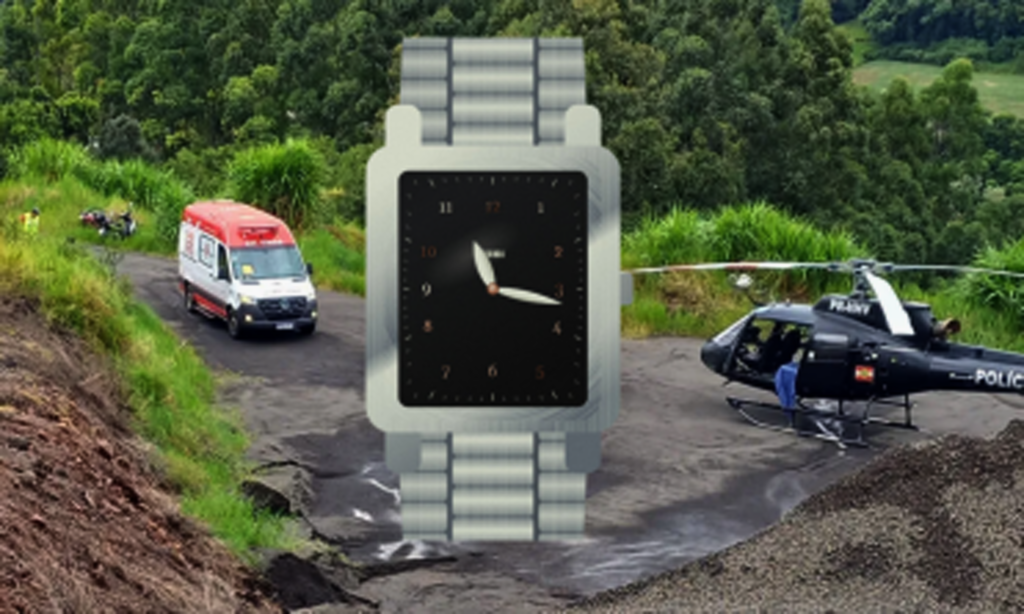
11h17
